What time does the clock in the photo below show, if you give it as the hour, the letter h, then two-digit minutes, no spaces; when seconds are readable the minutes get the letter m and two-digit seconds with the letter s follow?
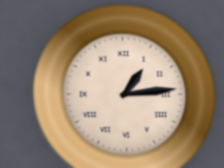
1h14
